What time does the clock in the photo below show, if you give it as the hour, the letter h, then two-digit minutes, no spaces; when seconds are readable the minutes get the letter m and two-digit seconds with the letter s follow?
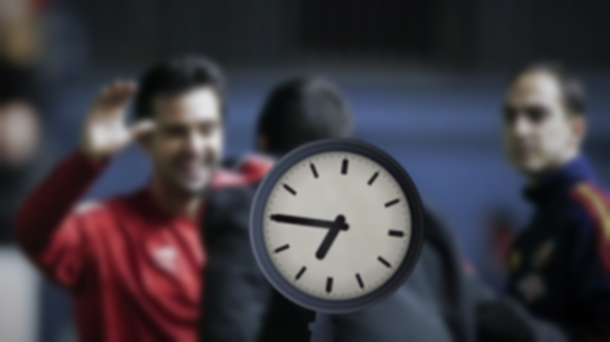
6h45
